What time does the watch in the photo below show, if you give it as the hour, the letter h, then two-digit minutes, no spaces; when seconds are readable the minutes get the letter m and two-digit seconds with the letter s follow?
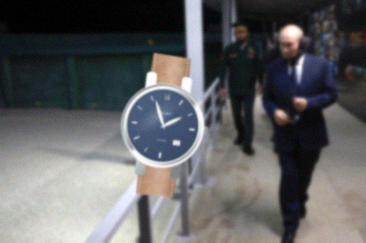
1h56
